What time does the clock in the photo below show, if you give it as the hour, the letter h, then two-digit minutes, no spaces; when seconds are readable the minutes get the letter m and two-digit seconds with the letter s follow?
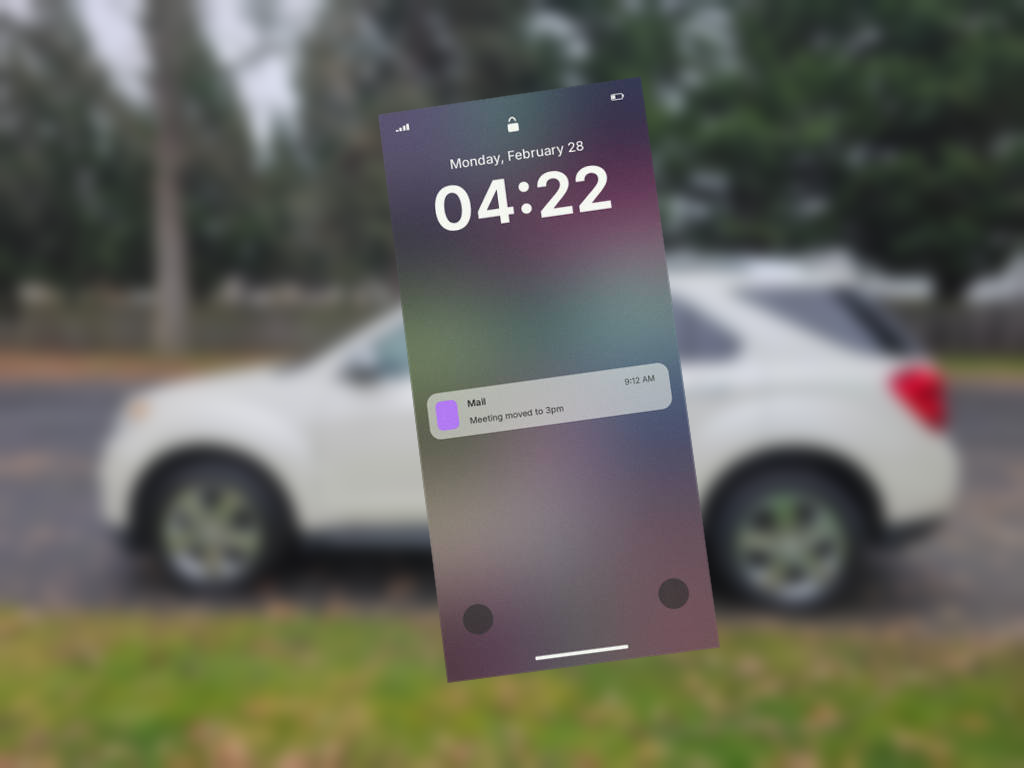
4h22
